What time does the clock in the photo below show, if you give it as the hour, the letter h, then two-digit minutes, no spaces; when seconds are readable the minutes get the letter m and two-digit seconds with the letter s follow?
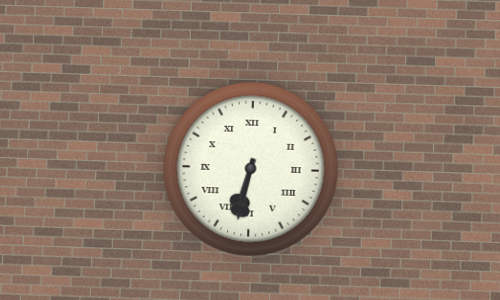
6h32
